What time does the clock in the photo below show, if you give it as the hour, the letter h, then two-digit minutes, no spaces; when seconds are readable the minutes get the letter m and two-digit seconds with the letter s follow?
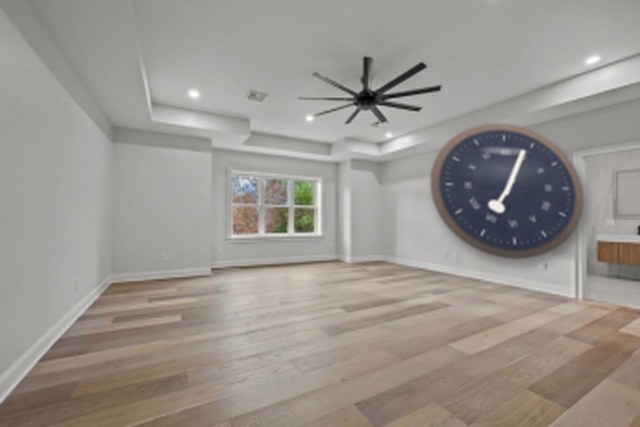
7h04
